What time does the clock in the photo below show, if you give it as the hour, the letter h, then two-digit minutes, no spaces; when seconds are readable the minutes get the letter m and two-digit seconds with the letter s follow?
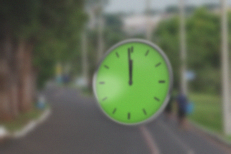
11h59
